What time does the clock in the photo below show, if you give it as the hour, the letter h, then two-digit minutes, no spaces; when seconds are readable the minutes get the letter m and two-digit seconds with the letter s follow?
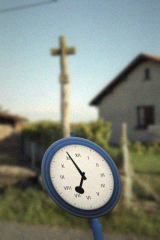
6h56
